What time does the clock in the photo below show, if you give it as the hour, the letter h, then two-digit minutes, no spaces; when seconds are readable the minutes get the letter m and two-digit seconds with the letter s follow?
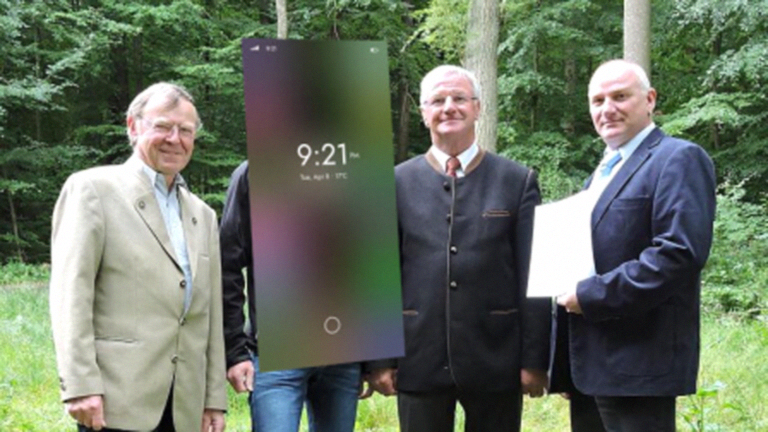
9h21
